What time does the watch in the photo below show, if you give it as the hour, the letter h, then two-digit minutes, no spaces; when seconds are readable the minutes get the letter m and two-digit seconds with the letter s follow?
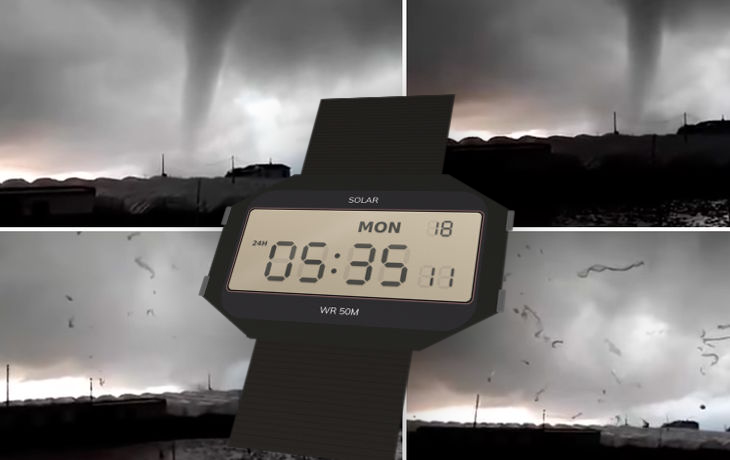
5h35m11s
